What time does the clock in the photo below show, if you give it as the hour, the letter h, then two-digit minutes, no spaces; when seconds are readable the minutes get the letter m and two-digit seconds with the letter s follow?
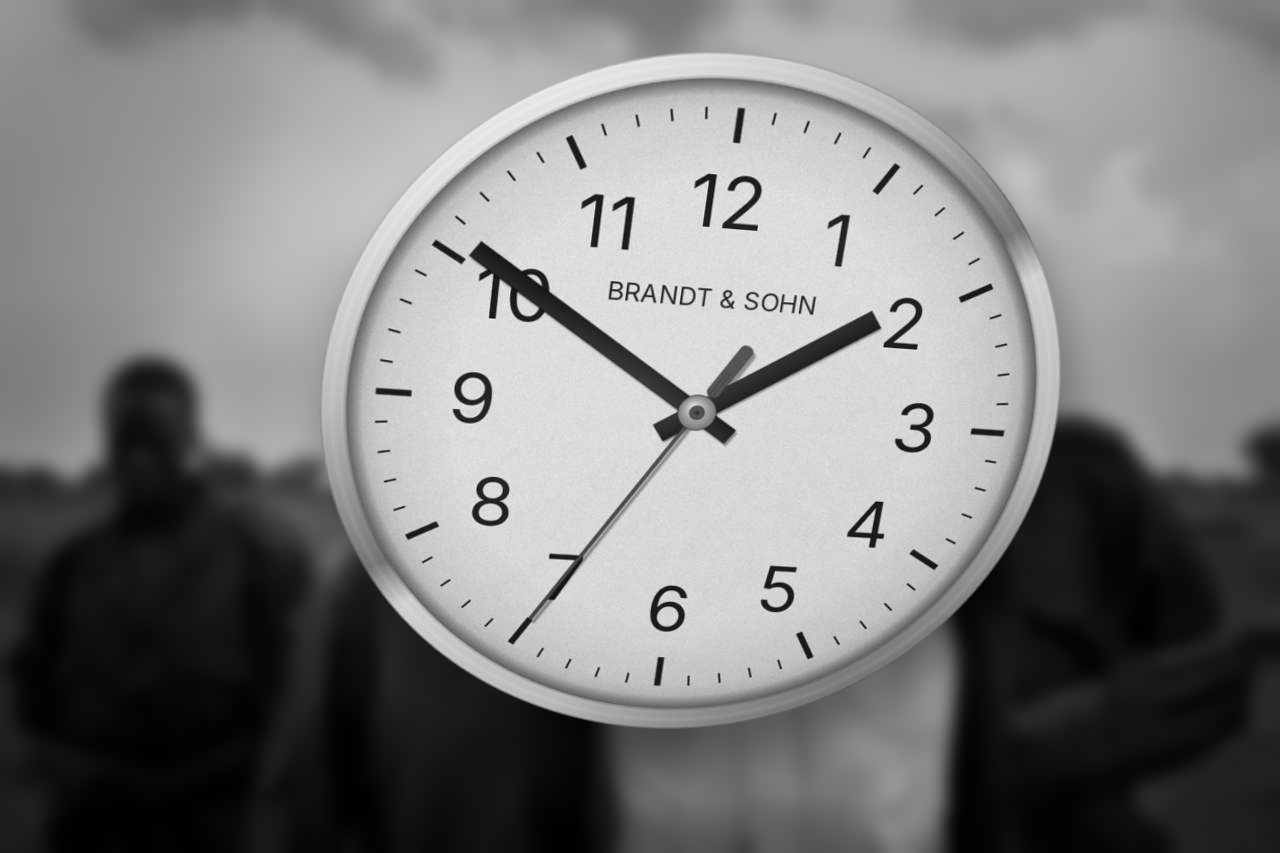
1h50m35s
